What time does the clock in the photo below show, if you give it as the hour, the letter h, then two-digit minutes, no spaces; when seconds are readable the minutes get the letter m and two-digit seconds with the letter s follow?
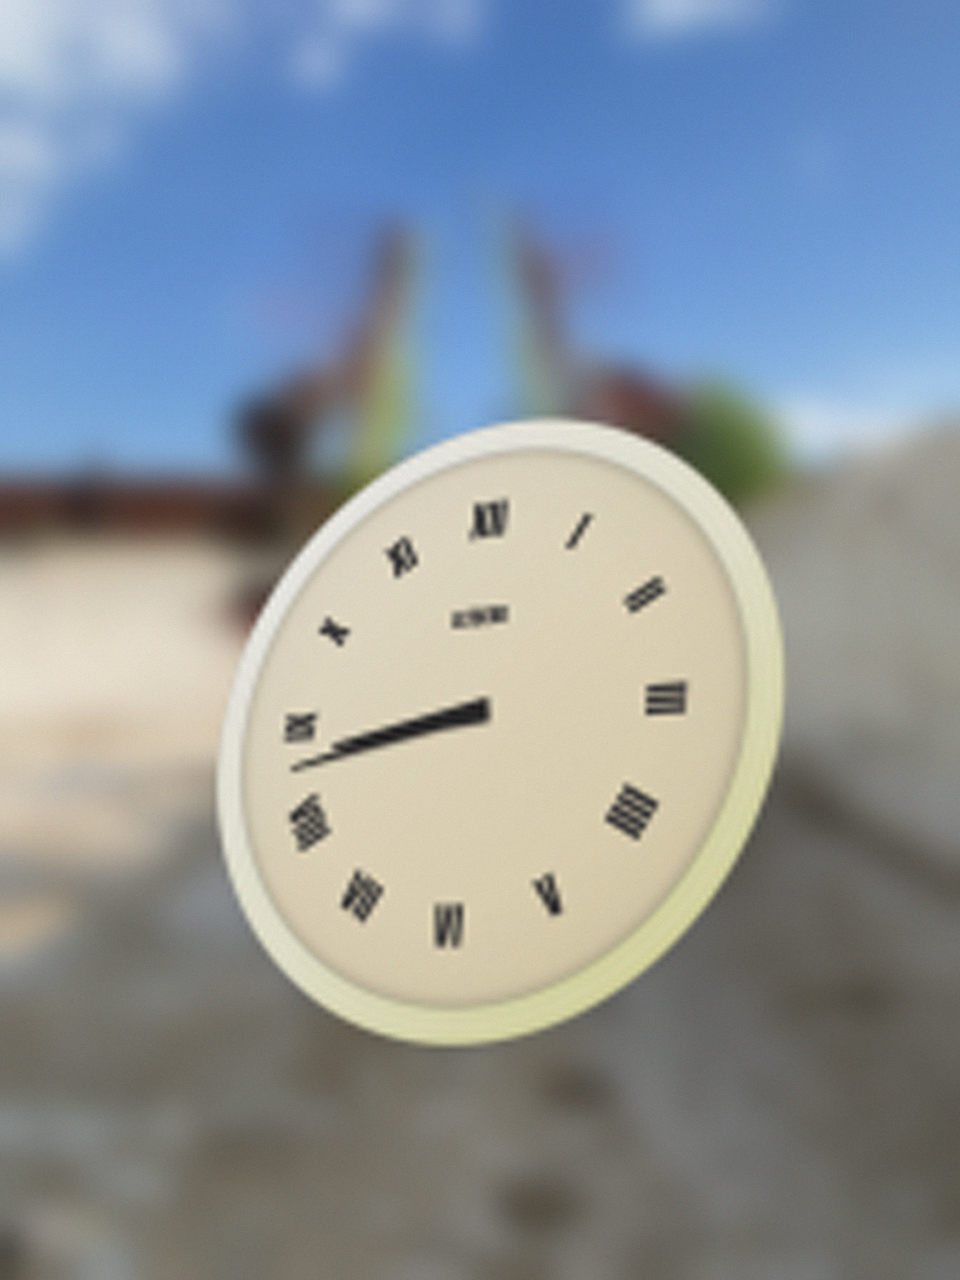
8h43
